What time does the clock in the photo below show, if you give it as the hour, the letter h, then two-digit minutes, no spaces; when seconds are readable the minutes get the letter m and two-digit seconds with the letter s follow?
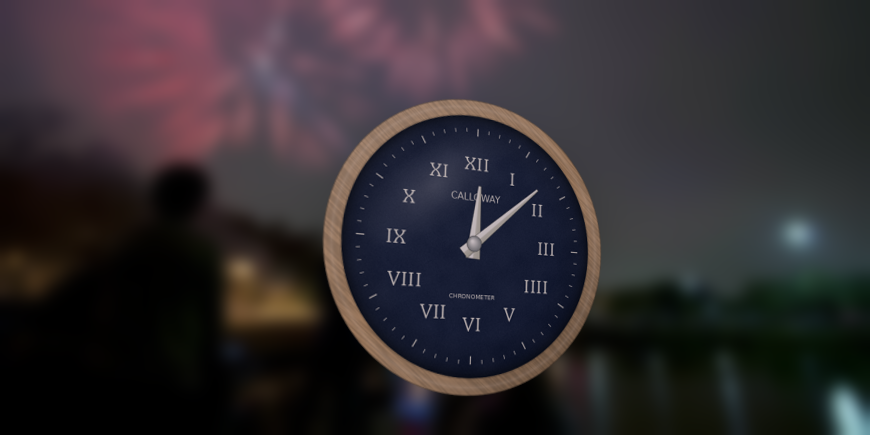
12h08
